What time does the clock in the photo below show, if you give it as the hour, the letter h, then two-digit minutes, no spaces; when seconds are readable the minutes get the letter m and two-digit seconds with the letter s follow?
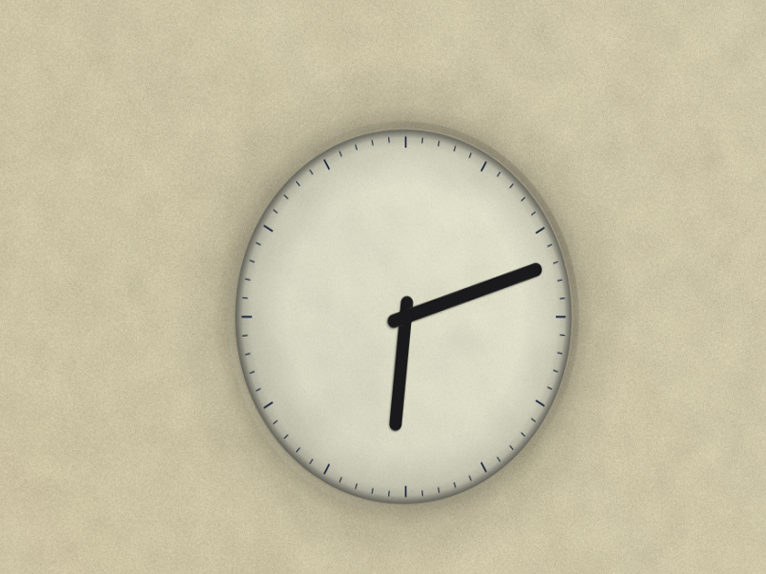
6h12
